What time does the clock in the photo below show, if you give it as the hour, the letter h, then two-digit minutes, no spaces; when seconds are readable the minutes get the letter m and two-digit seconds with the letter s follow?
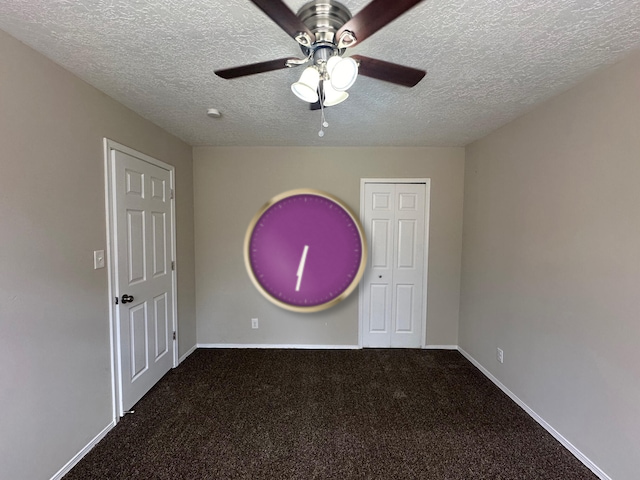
6h32
